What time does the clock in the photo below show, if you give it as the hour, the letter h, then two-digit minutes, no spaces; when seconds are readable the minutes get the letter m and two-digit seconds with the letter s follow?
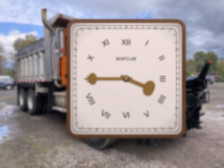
3h45
